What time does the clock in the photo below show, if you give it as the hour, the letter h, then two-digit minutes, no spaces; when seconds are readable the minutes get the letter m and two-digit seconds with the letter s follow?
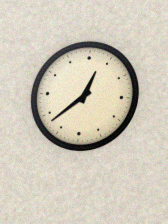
12h38
